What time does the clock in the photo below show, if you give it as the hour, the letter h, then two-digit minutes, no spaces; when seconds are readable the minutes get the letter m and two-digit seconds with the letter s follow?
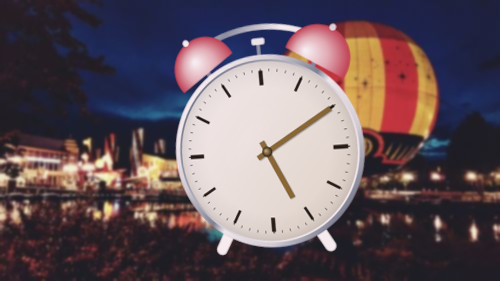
5h10
